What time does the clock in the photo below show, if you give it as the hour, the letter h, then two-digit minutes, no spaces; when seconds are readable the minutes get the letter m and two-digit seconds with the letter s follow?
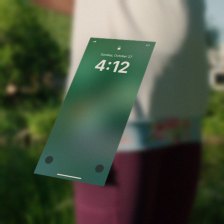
4h12
